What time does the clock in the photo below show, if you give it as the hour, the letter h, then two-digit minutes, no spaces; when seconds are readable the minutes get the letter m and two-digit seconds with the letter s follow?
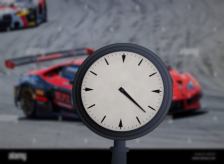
4h22
